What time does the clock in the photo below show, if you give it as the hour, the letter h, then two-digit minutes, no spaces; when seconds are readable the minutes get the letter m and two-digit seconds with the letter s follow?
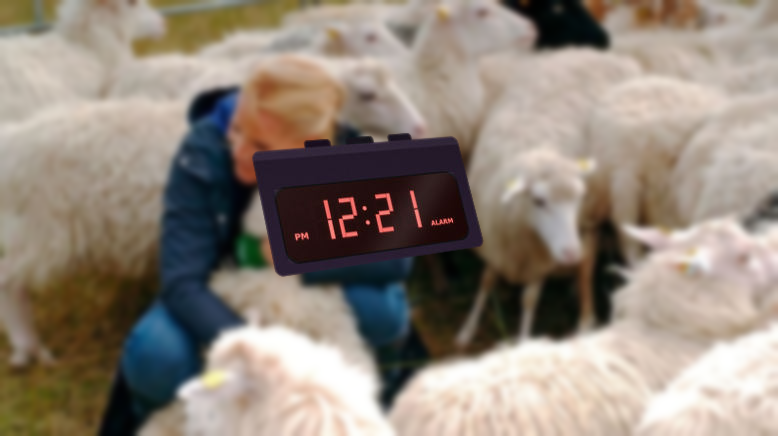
12h21
